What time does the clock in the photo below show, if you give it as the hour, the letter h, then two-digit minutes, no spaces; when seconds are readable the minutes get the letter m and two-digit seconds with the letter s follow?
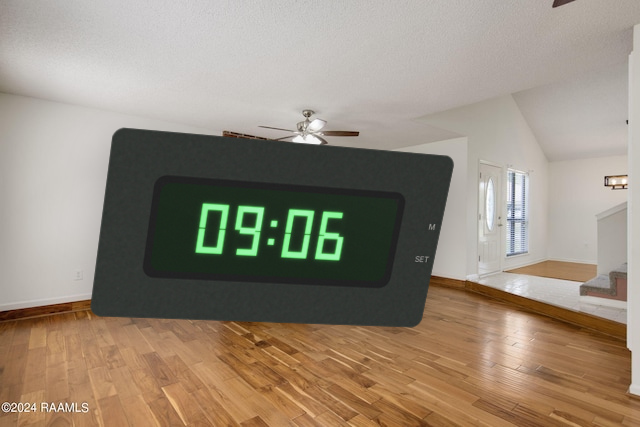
9h06
